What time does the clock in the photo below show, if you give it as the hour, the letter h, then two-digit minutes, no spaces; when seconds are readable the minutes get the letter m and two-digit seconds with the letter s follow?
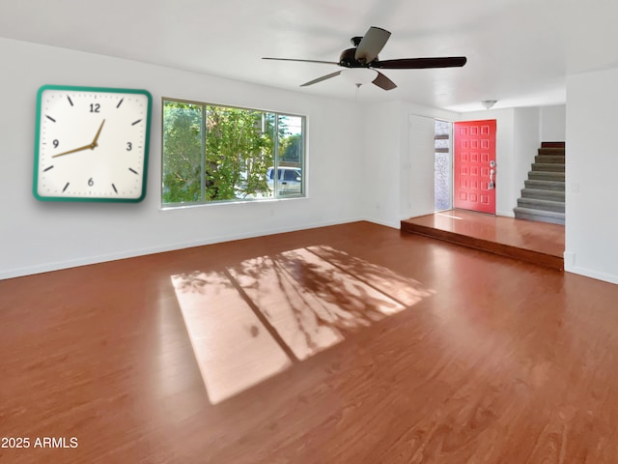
12h42
